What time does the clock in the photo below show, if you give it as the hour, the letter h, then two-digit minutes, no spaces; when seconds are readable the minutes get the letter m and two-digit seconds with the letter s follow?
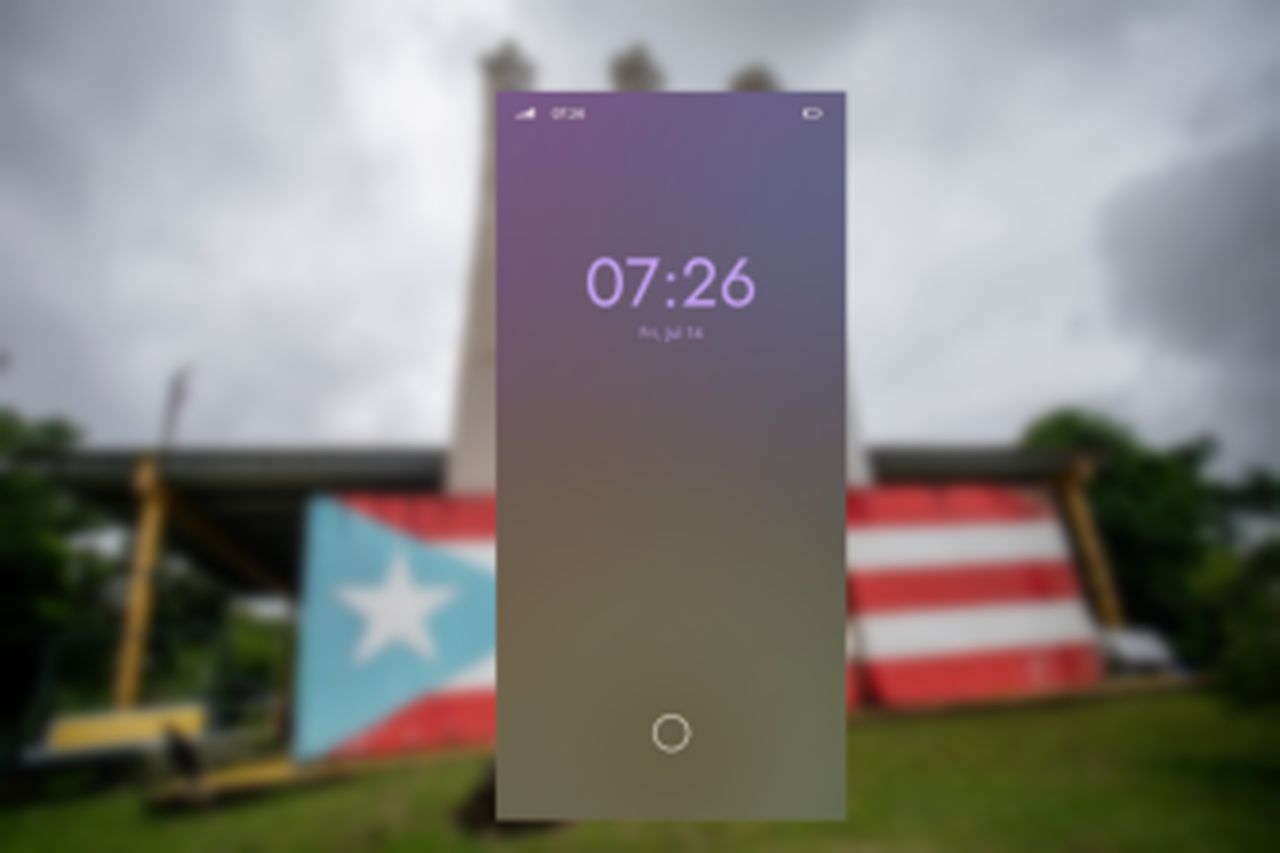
7h26
